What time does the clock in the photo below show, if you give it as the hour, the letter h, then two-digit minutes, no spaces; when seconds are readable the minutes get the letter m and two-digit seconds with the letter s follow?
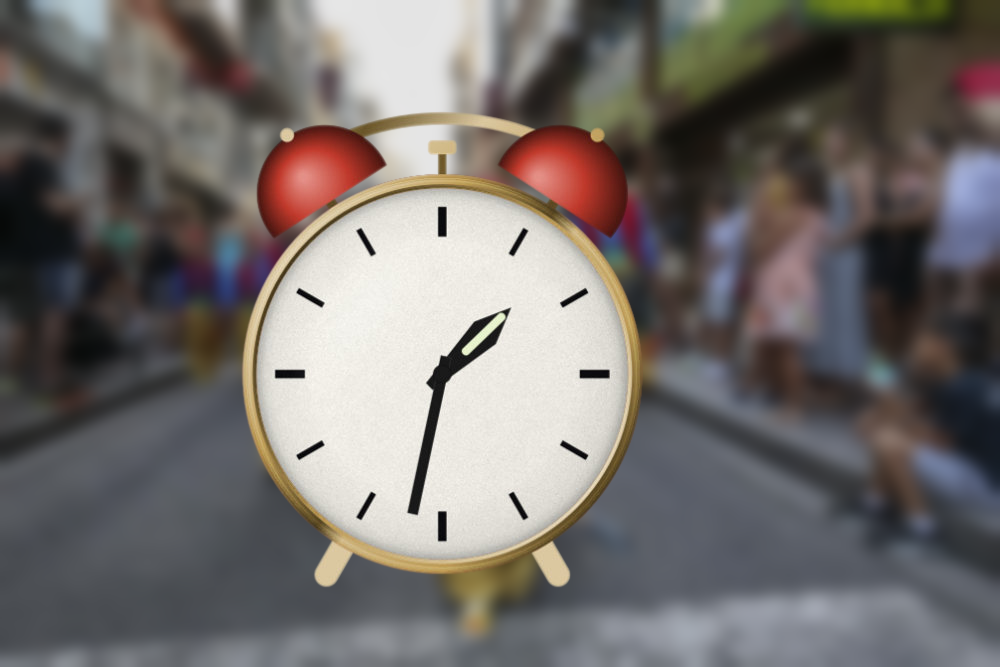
1h32
